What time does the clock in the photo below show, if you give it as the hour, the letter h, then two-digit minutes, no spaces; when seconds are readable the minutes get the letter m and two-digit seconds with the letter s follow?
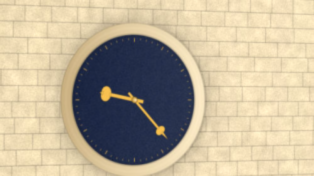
9h23
